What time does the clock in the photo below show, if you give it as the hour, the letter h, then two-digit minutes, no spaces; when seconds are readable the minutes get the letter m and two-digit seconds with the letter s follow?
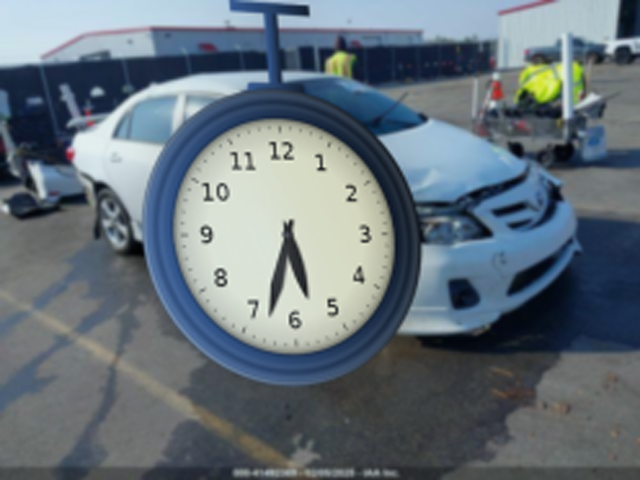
5h33
